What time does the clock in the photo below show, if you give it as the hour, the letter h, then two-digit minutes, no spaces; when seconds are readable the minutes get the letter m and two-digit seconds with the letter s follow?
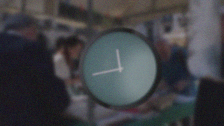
11h43
